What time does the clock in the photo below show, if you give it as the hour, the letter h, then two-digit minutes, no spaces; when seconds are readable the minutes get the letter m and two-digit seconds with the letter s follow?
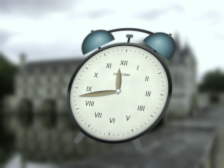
11h43
